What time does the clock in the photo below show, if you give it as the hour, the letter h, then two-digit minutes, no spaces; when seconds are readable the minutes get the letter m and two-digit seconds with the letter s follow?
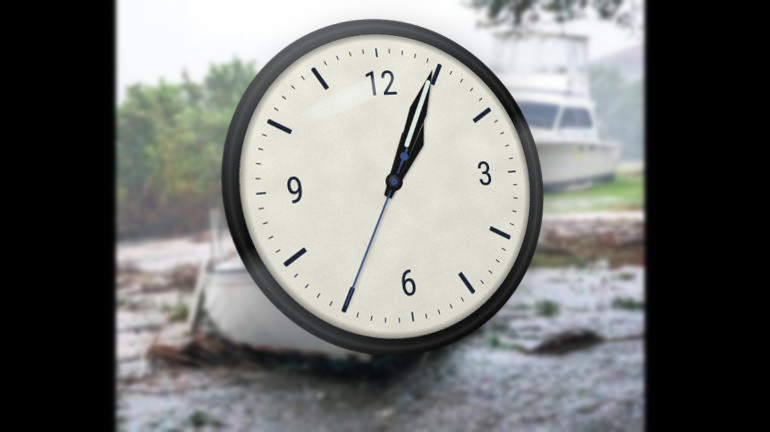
1h04m35s
